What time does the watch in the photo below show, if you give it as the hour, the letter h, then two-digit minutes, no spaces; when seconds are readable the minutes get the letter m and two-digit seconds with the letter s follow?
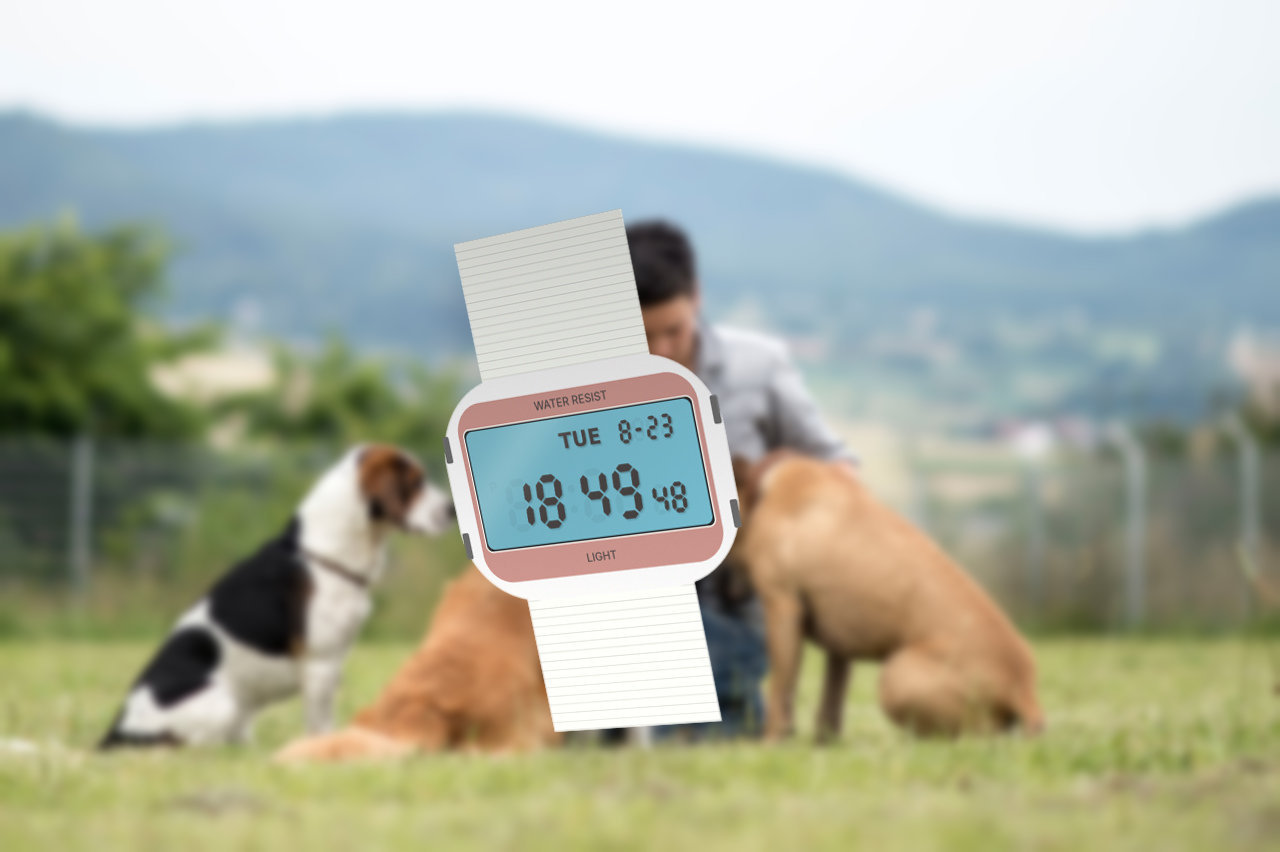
18h49m48s
